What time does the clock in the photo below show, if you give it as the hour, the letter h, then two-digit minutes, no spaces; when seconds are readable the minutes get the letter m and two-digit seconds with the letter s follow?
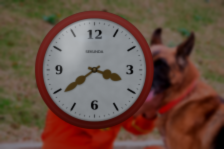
3h39
